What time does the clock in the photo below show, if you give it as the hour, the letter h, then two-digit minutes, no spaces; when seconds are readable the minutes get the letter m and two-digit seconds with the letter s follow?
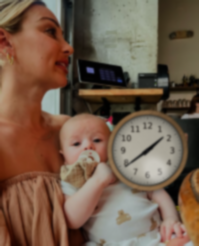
1h39
